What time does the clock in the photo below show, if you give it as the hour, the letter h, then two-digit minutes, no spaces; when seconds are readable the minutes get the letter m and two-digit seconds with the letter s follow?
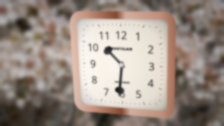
10h31
